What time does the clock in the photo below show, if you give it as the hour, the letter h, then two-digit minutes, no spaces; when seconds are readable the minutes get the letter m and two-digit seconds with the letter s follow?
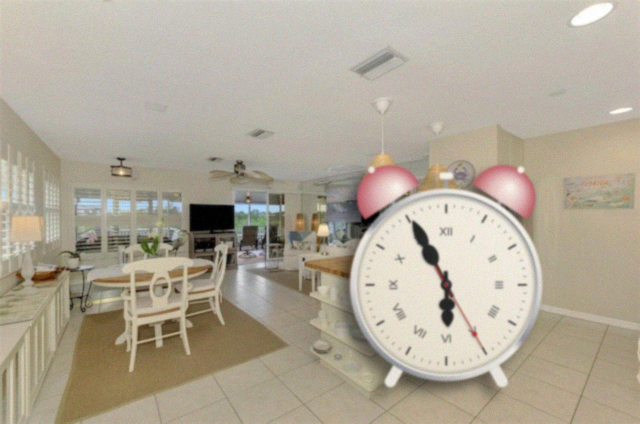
5h55m25s
